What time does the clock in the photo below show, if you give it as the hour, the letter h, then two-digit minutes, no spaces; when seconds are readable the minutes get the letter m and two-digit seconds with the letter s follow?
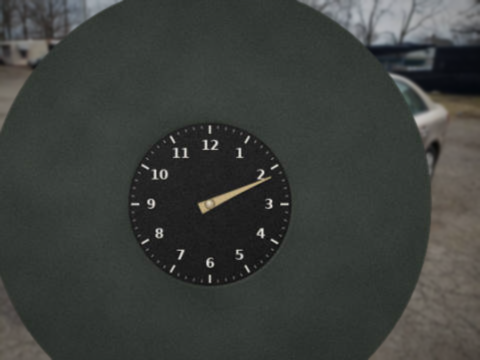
2h11
